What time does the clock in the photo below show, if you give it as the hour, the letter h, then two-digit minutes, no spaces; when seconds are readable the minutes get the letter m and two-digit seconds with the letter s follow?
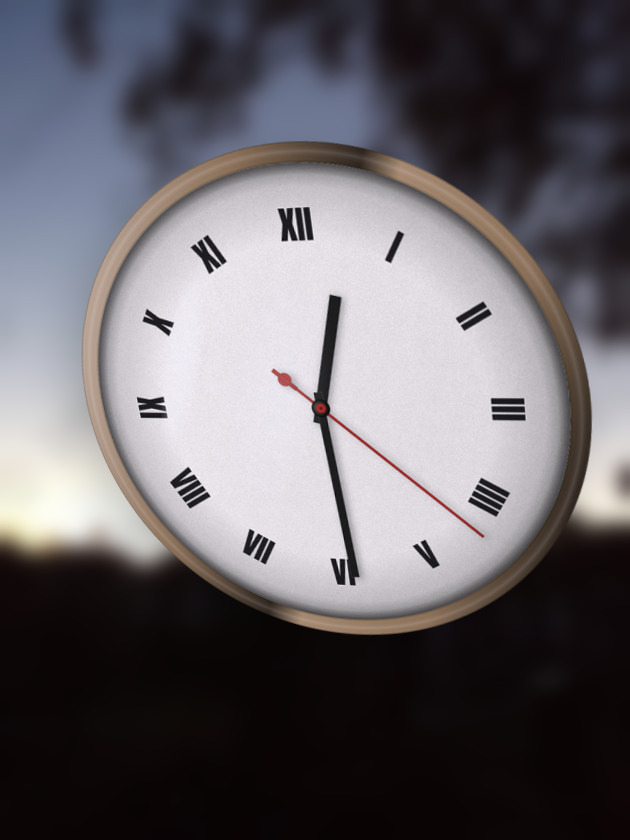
12h29m22s
